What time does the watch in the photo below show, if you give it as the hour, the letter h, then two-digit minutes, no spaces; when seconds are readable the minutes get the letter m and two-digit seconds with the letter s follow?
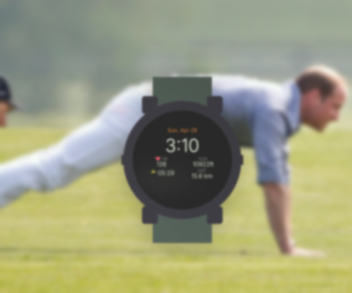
3h10
